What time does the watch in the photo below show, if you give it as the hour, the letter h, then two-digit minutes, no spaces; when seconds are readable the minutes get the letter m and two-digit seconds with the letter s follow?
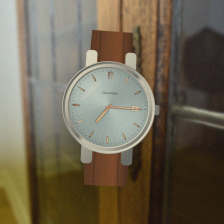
7h15
